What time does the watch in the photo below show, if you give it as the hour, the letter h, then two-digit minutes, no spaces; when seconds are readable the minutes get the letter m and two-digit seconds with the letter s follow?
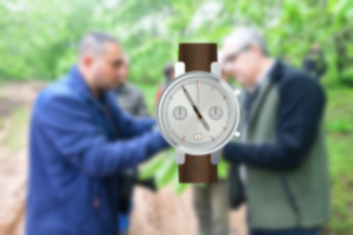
4h55
